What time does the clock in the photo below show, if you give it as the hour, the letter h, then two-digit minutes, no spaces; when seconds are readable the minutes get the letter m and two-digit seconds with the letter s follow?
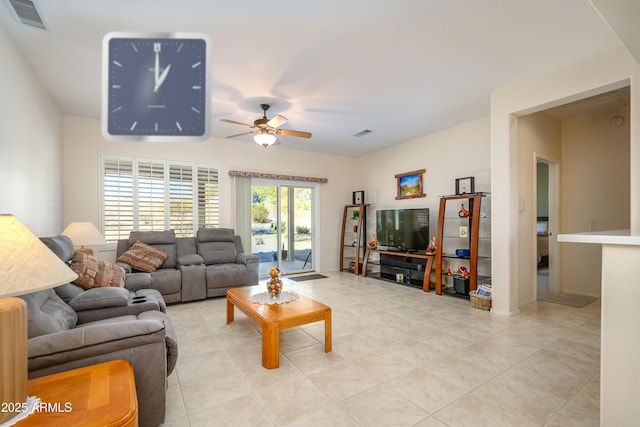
1h00
